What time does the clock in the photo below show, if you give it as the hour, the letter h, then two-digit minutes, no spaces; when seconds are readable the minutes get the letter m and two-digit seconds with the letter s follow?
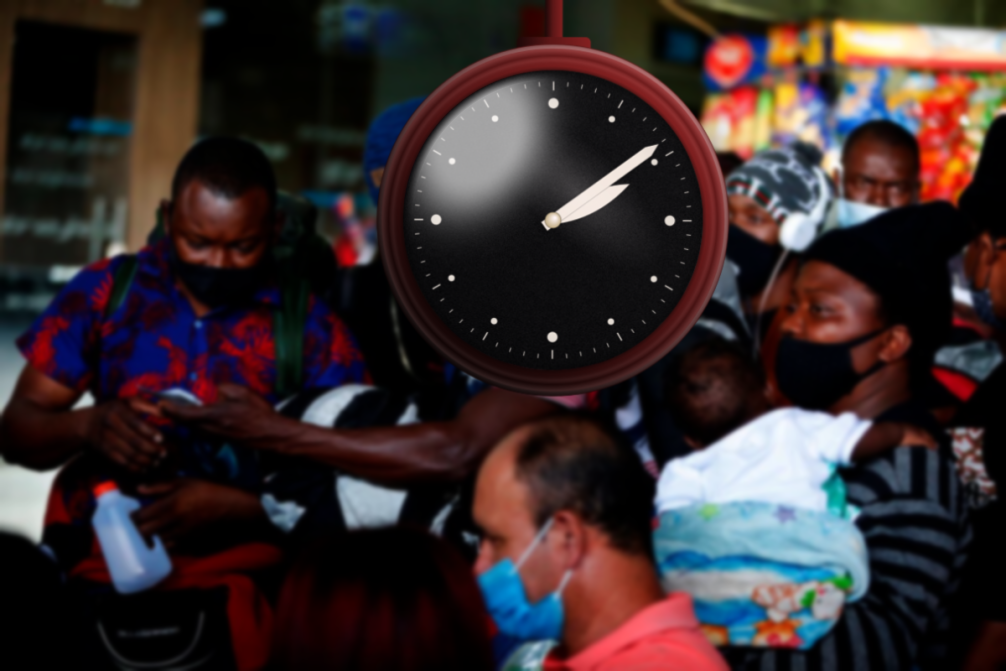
2h09
